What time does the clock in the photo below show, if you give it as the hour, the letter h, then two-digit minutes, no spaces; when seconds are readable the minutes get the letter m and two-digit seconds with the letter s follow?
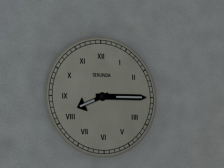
8h15
